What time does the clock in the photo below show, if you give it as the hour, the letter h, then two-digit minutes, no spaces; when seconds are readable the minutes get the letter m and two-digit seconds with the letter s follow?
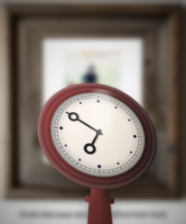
6h50
